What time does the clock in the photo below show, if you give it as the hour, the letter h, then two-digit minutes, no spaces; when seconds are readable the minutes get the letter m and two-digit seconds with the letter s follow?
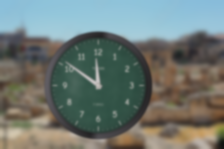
11h51
